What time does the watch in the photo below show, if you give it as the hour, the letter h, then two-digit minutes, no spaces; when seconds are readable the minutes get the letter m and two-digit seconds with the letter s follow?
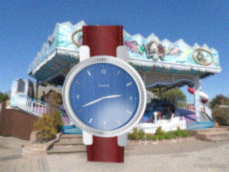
2h41
